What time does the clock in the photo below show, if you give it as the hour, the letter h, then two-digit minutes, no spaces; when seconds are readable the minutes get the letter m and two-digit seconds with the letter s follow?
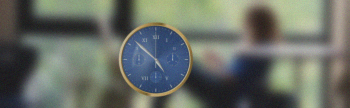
4h52
